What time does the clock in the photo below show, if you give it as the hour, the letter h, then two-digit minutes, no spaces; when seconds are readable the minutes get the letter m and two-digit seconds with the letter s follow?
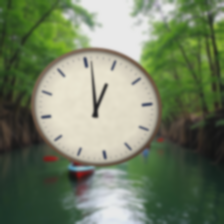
1h01
